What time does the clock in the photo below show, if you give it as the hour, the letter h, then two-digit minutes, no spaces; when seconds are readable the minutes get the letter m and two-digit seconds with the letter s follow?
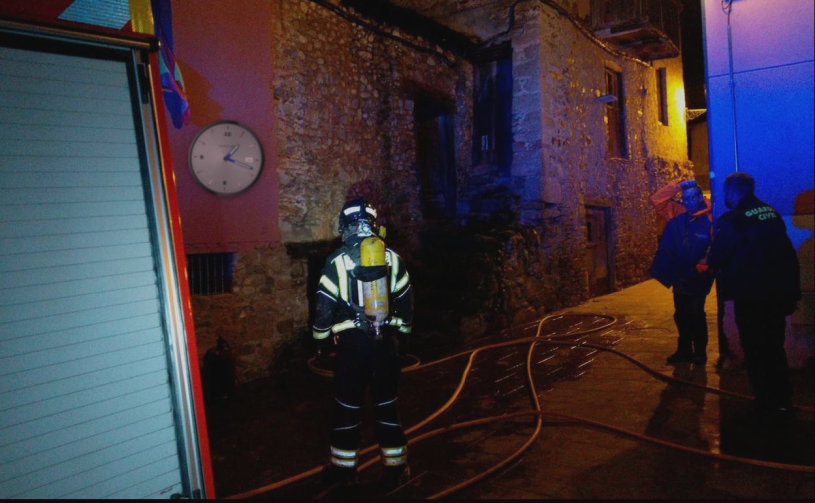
1h18
